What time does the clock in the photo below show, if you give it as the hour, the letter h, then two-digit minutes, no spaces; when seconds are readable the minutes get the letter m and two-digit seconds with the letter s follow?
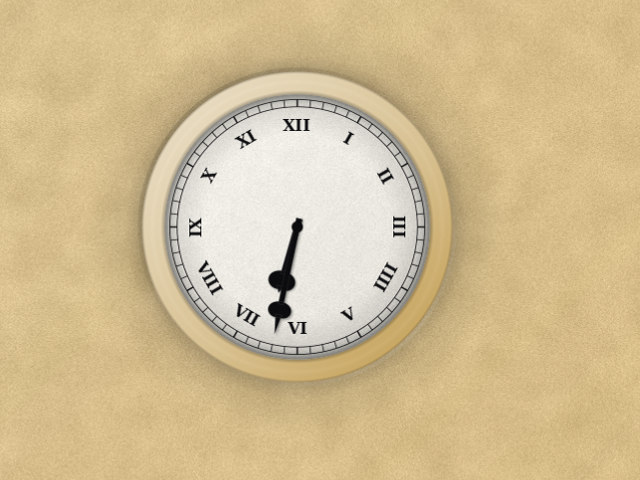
6h32
